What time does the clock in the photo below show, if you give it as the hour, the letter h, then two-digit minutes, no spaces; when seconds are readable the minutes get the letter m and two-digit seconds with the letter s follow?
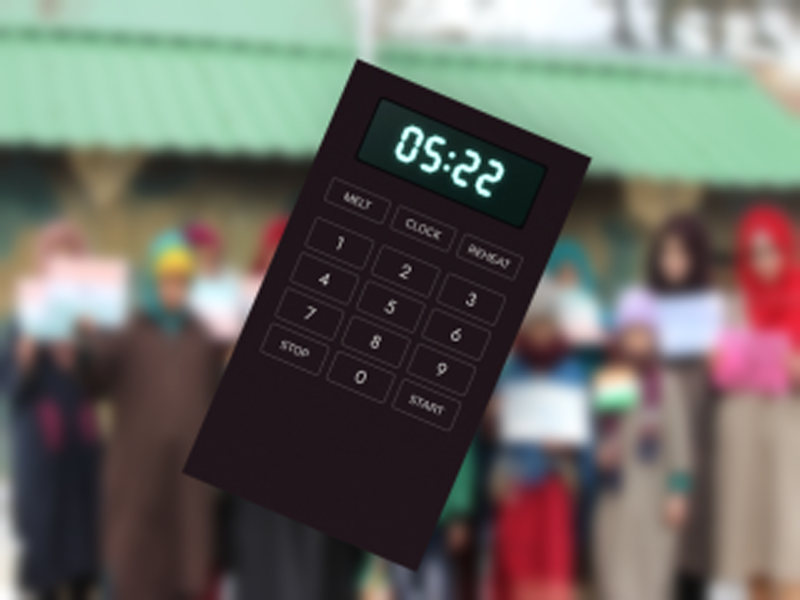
5h22
